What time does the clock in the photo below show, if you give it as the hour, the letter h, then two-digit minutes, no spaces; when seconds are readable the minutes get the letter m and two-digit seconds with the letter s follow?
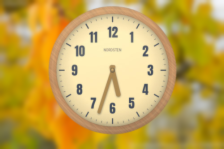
5h33
